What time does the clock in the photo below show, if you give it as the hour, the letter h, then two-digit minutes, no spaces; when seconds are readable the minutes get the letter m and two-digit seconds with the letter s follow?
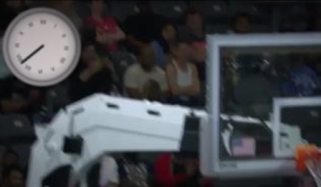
7h38
